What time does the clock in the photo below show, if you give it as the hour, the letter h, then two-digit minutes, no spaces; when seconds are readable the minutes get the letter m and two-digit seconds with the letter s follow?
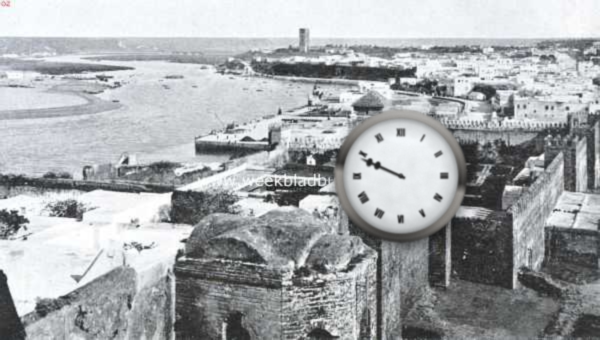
9h49
